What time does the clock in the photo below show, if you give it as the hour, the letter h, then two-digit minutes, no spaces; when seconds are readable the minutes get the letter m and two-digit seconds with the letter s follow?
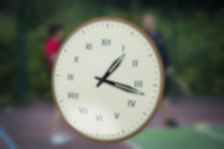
1h17
